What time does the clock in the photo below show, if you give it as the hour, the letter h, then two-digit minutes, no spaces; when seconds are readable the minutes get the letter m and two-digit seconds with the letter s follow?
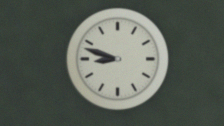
8h48
